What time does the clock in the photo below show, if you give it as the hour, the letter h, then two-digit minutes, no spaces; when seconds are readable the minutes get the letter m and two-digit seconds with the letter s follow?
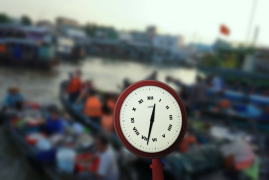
12h33
